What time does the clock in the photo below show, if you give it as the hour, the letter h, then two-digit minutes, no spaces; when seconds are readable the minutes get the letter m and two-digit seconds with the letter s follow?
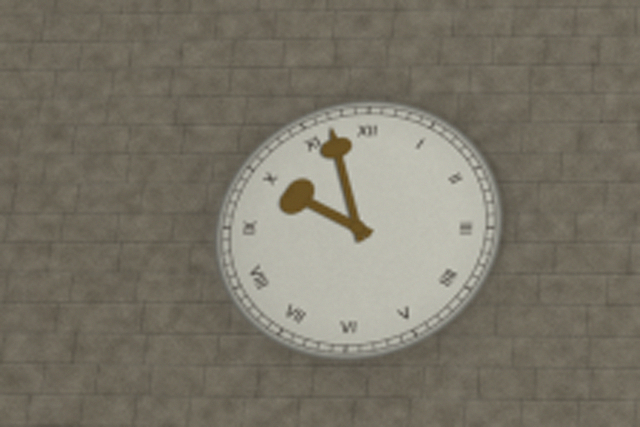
9h57
